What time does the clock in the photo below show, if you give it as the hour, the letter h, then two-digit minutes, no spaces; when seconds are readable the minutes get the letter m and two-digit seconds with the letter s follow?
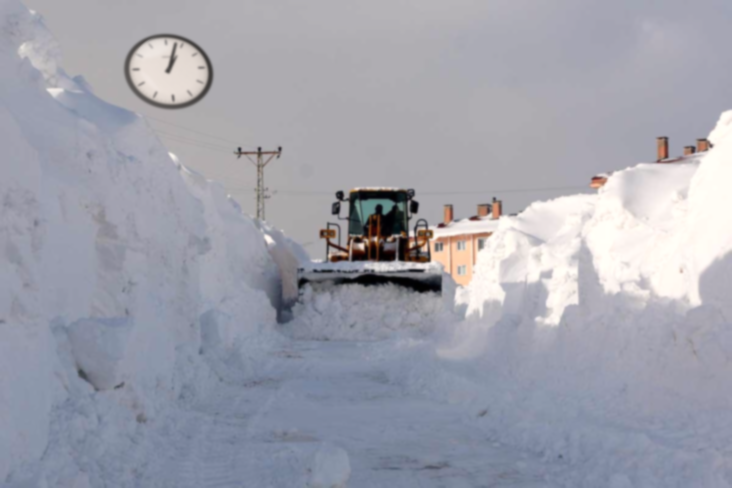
1h03
